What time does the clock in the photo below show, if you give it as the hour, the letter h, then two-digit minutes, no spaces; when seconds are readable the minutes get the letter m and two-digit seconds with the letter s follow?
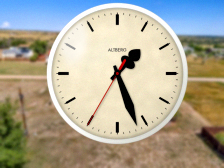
1h26m35s
